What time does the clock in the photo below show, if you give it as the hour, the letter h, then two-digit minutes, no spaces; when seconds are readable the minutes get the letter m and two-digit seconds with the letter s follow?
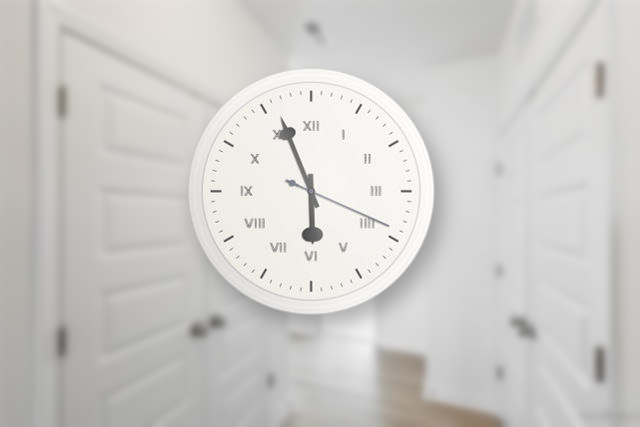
5h56m19s
